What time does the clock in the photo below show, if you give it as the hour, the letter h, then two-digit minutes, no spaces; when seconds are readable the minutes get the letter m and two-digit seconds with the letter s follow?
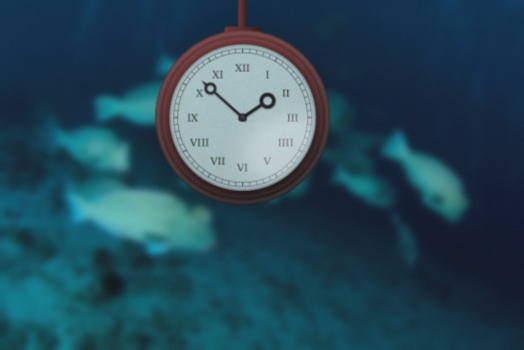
1h52
